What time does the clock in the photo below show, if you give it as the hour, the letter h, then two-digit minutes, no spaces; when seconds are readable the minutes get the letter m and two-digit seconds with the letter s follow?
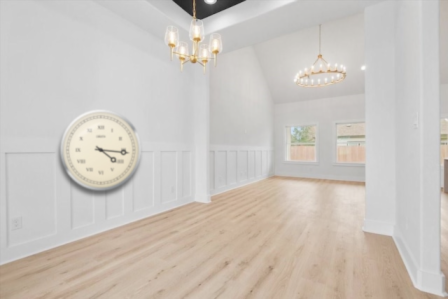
4h16
